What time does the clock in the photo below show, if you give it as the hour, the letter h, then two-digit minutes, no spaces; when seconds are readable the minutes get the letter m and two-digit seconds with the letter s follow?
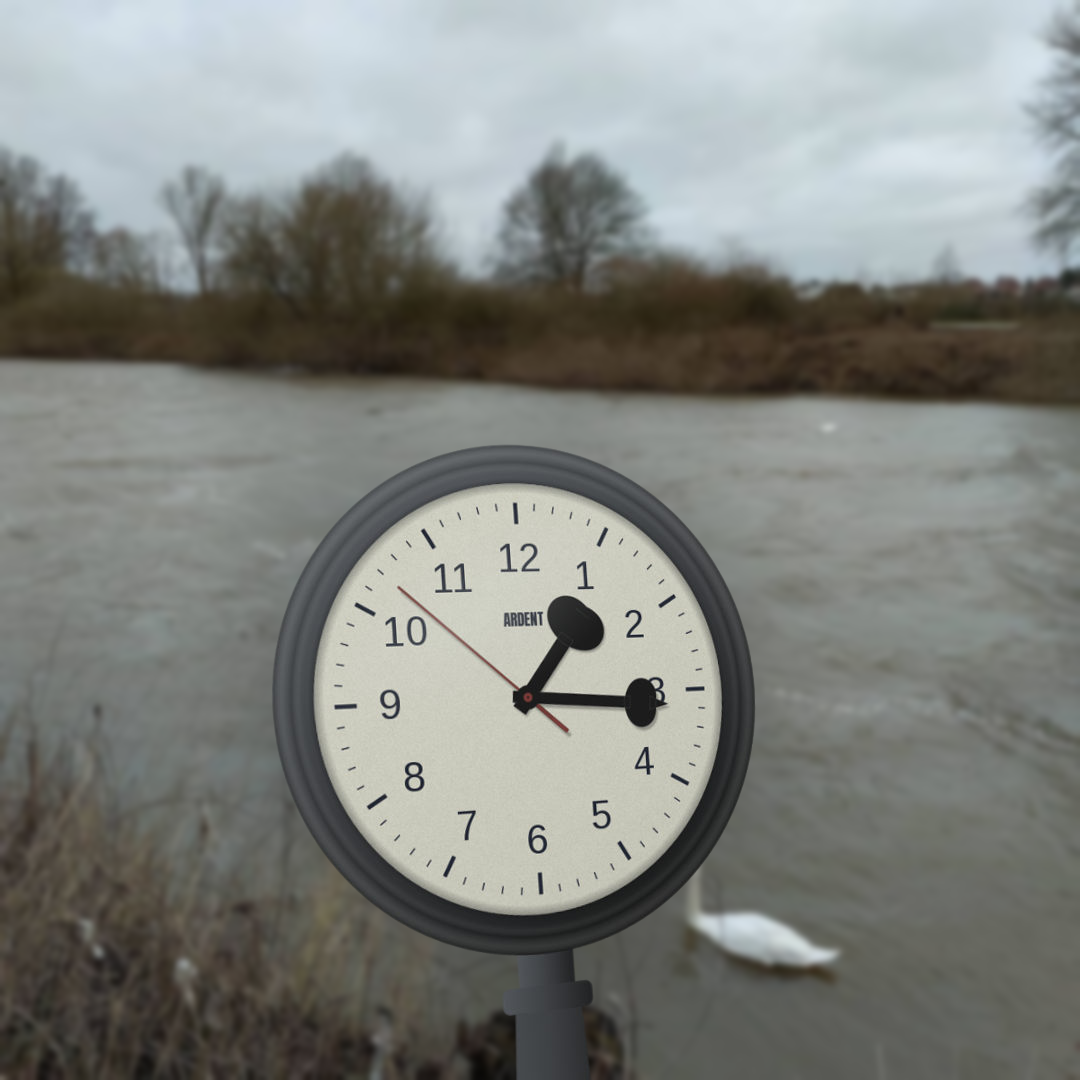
1h15m52s
